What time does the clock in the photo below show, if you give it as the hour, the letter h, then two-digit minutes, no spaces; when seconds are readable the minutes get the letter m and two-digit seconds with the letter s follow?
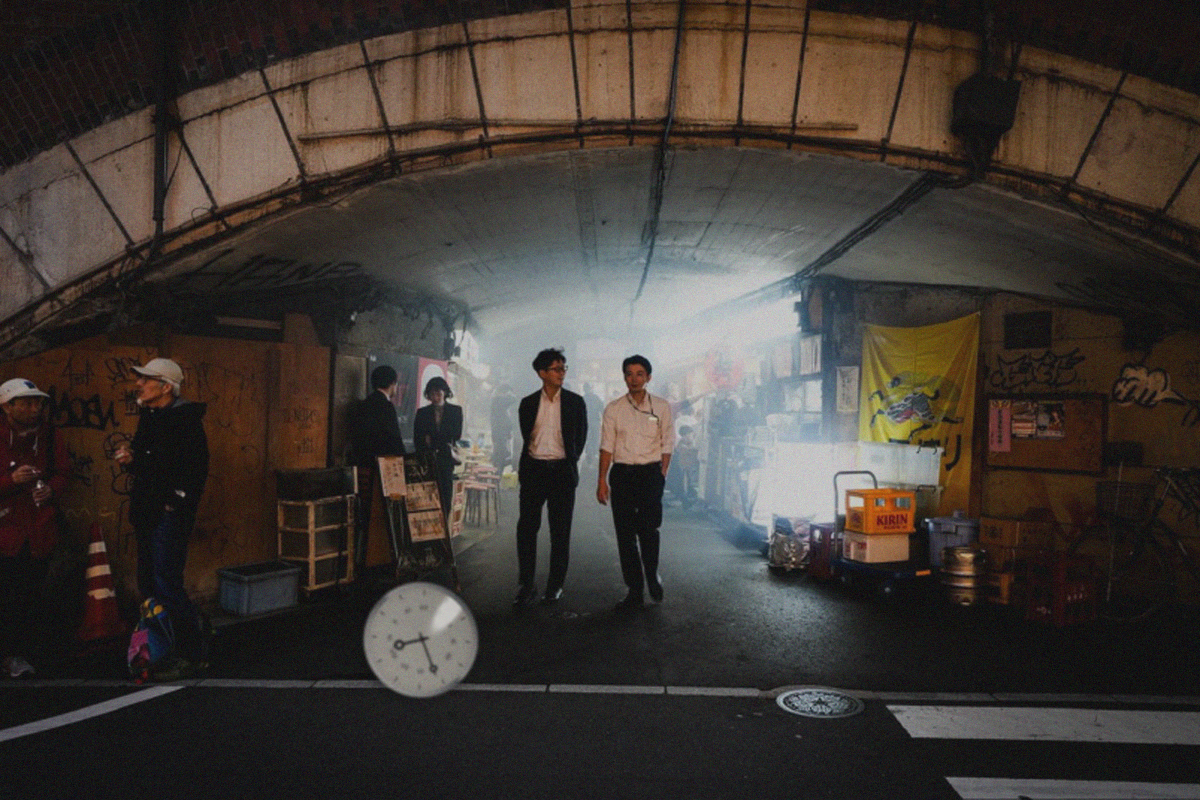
8h26
